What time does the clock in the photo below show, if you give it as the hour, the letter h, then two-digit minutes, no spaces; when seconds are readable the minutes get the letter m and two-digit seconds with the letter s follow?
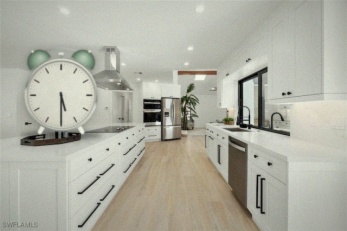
5h30
